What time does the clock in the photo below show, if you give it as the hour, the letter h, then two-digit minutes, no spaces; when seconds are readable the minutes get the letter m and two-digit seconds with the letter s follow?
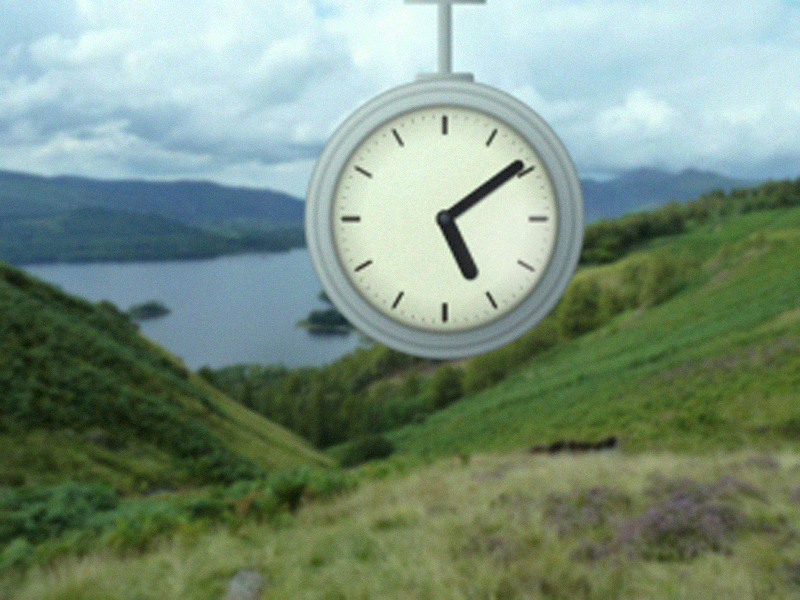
5h09
